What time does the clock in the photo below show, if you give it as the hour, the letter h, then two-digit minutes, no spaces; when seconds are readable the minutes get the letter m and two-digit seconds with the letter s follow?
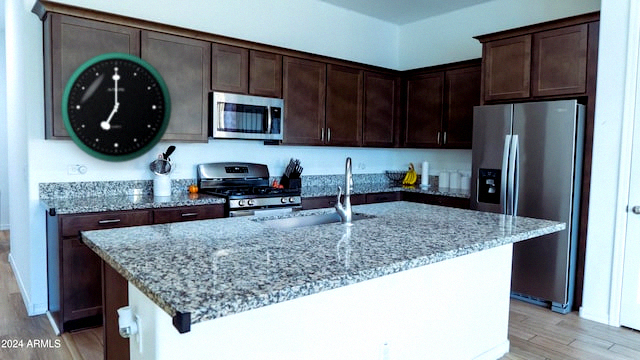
7h00
